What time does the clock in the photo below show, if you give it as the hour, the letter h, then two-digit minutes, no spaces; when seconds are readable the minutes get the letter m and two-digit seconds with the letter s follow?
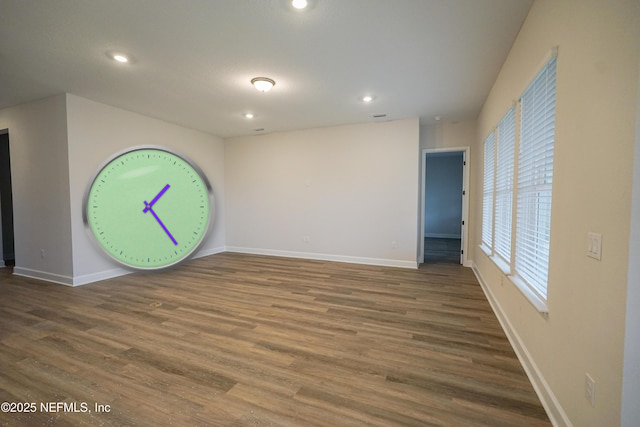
1h24
